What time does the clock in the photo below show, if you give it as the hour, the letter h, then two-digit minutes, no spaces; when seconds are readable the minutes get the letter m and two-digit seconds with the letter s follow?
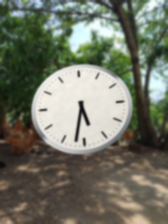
5h32
